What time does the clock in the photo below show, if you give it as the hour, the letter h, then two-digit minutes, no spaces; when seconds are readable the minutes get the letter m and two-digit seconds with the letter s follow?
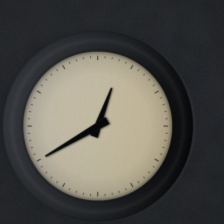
12h40
